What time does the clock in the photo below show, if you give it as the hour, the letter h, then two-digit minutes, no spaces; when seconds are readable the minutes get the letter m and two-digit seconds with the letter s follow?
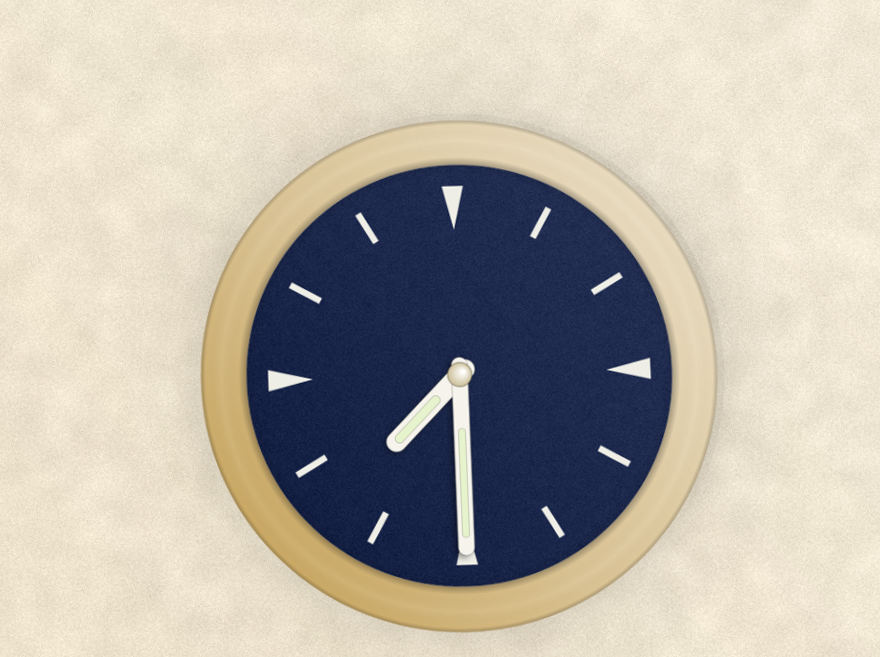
7h30
